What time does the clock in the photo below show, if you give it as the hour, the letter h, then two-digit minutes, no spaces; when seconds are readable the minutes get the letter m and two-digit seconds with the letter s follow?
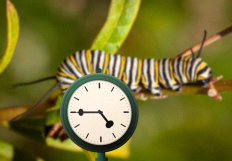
4h45
